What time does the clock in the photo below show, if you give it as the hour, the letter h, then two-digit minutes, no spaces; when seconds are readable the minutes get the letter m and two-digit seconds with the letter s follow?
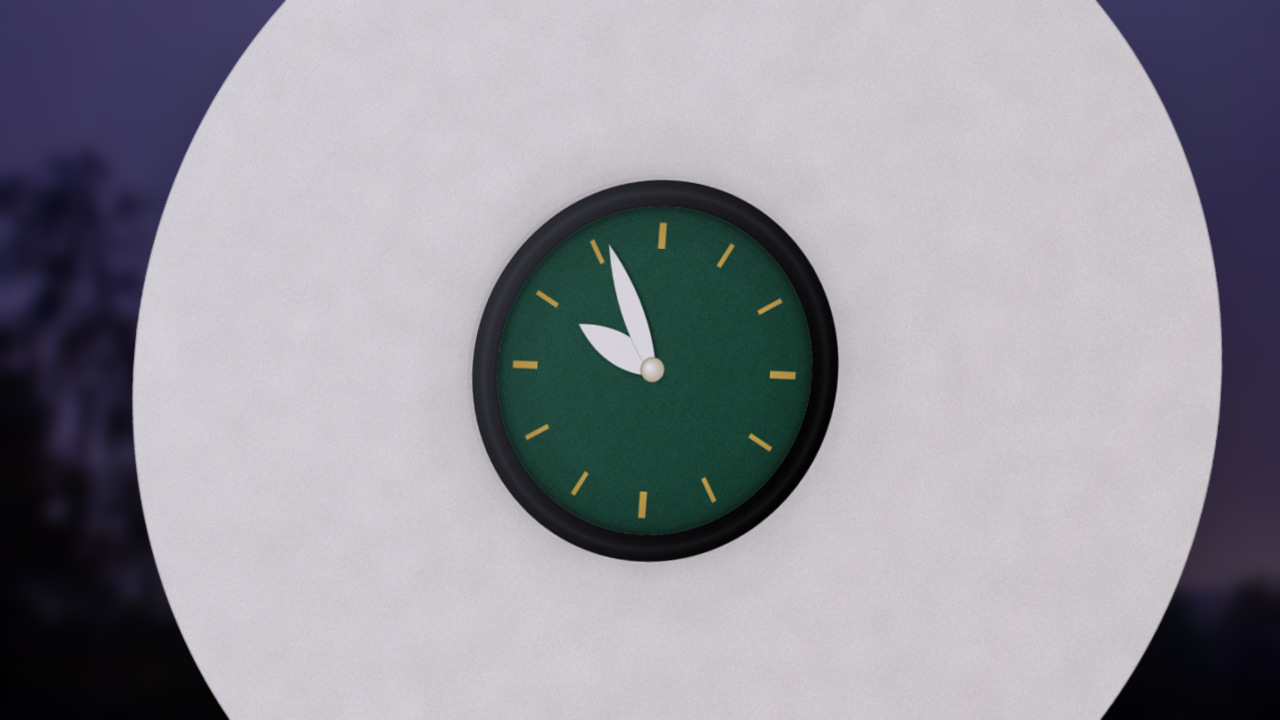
9h56
